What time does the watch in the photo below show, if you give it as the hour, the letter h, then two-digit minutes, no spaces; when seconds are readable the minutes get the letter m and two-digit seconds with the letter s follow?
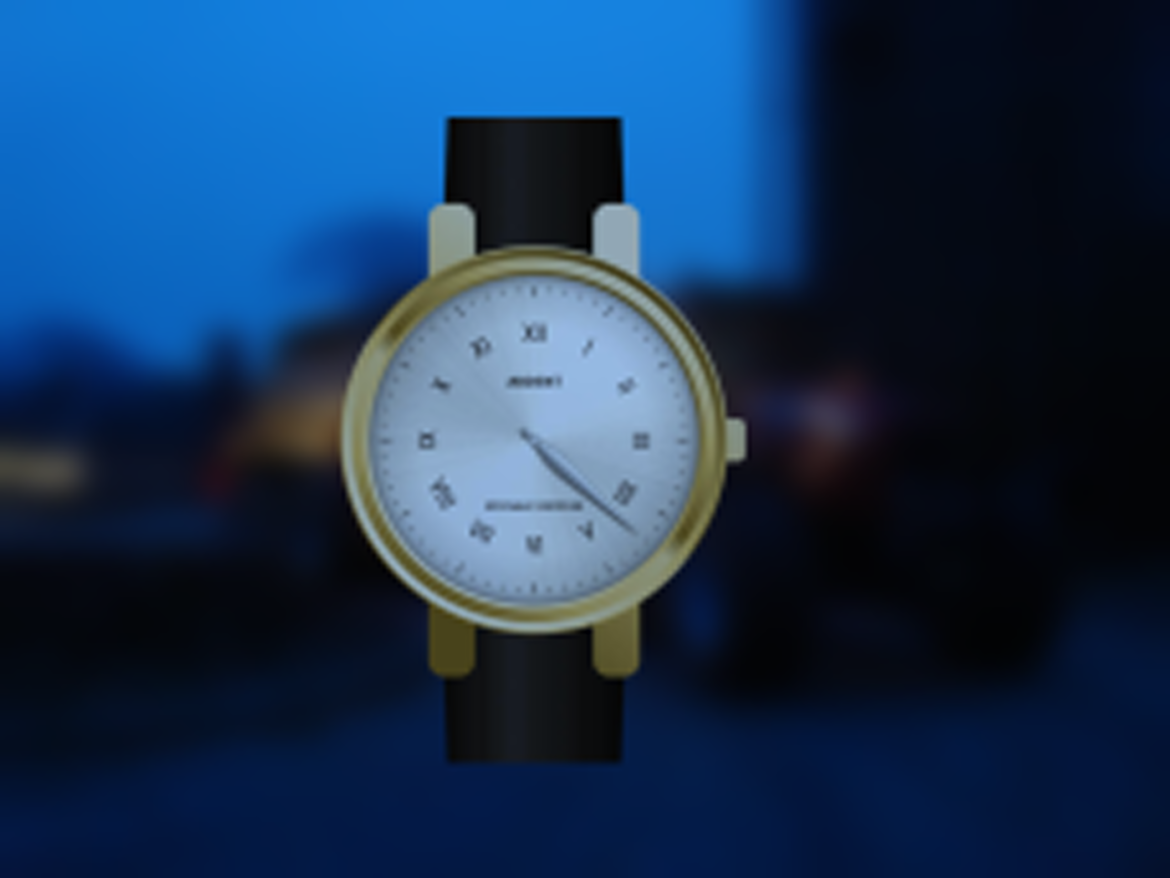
4h22
